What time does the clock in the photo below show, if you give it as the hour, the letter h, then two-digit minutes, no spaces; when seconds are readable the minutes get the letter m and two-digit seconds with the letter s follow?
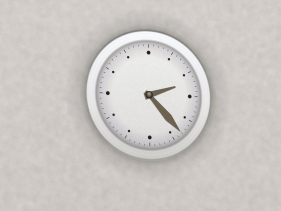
2h23
